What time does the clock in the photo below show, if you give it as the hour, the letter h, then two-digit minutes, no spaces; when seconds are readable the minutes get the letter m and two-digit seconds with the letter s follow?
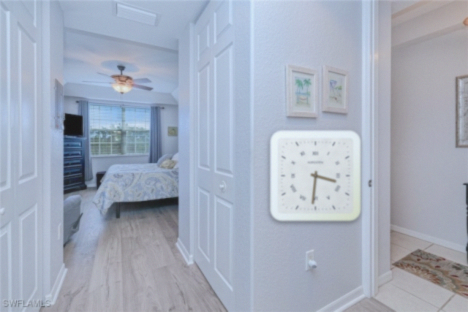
3h31
